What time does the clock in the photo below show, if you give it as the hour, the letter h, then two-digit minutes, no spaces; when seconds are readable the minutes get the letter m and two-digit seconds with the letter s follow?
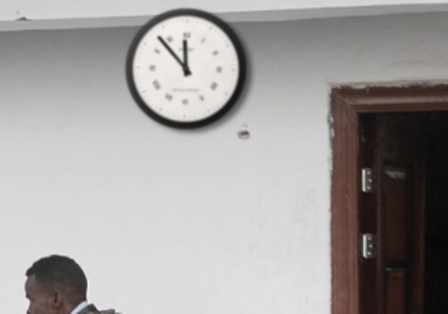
11h53
